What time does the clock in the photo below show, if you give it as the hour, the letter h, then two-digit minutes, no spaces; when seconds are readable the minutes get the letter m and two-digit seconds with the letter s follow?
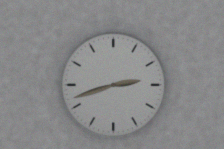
2h42
